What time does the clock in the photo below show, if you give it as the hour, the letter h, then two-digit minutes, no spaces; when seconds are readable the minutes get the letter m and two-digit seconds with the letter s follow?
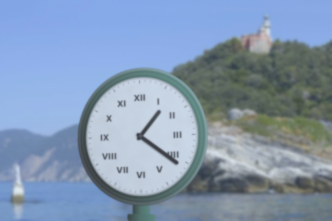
1h21
